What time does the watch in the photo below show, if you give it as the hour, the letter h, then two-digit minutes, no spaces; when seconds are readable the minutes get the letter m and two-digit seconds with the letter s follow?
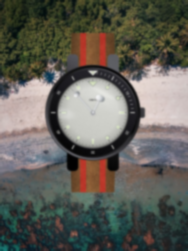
12h53
